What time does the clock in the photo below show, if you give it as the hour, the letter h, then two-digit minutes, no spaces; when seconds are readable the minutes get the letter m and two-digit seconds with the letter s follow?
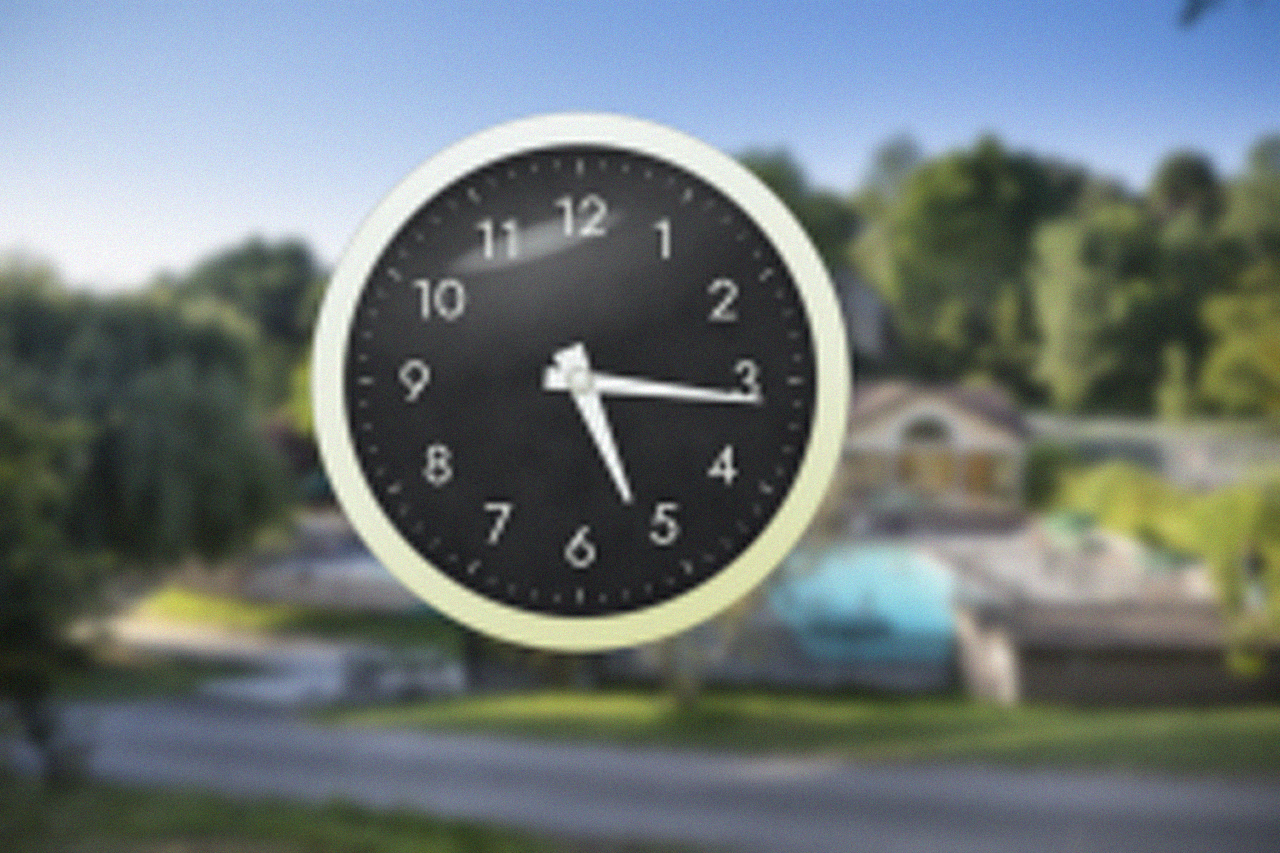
5h16
